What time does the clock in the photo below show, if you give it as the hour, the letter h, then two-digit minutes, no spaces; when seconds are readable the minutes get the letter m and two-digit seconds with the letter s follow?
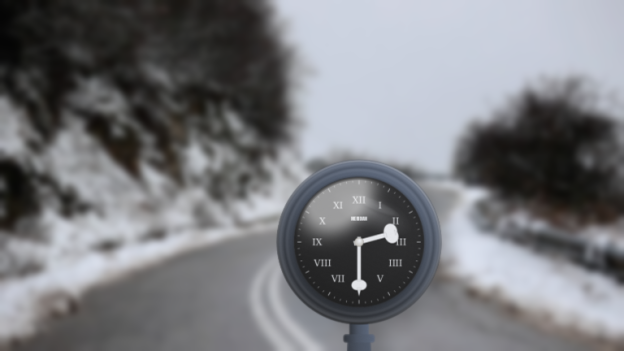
2h30
